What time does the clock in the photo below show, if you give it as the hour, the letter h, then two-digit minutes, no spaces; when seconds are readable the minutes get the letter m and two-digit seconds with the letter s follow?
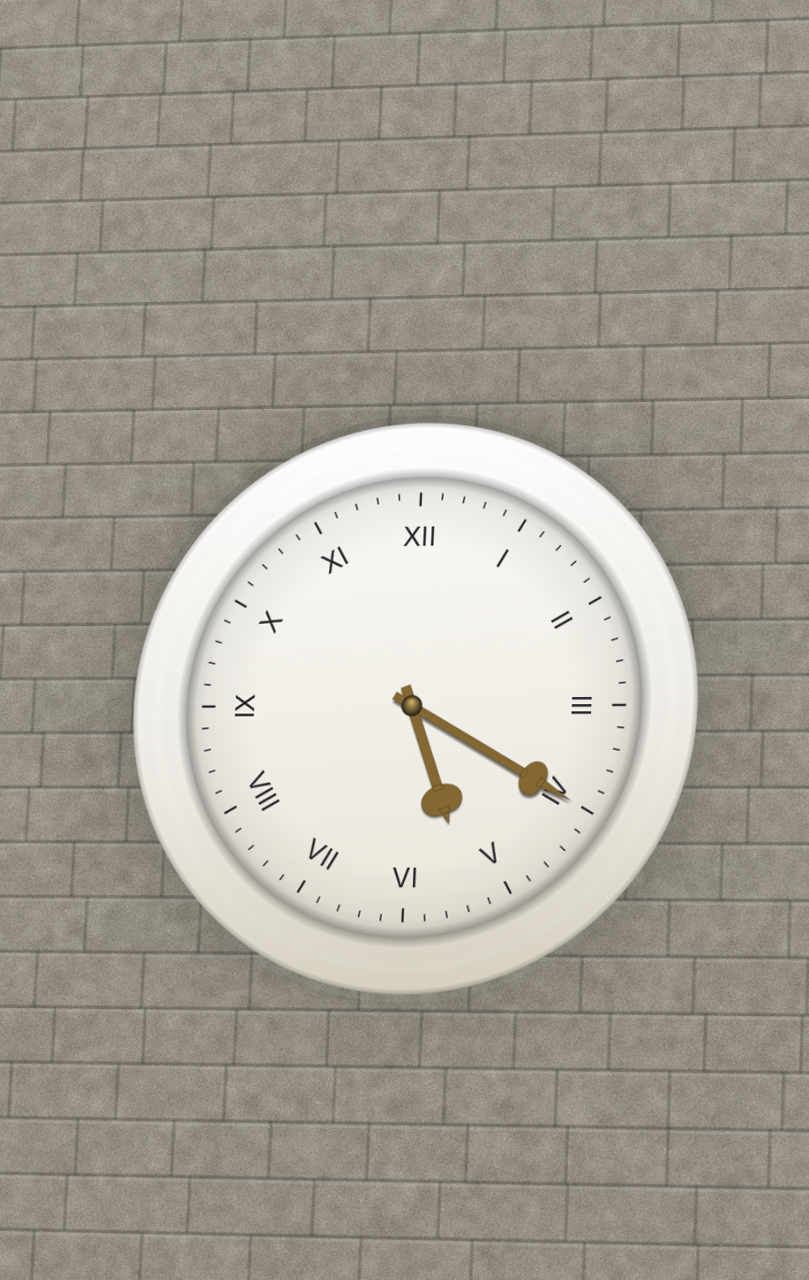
5h20
